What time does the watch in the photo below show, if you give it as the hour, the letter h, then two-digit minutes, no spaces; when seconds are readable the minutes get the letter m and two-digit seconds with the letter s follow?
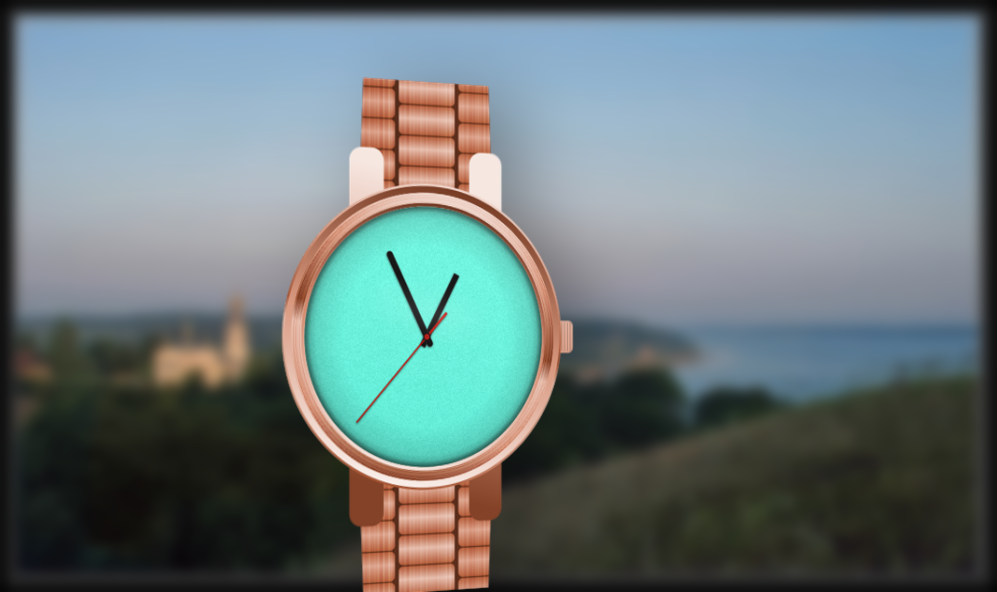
12h55m37s
